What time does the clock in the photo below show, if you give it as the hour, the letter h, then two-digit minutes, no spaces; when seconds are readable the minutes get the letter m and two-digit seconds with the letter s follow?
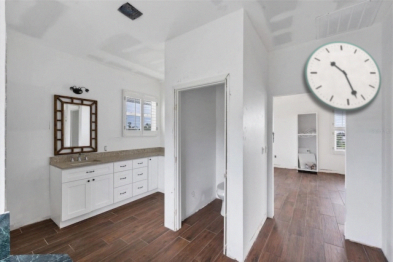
10h27
